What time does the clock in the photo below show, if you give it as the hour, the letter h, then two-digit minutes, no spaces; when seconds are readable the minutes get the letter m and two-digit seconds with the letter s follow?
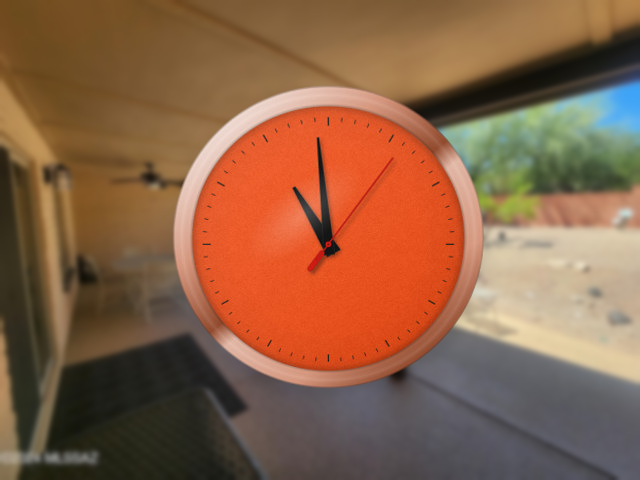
10h59m06s
